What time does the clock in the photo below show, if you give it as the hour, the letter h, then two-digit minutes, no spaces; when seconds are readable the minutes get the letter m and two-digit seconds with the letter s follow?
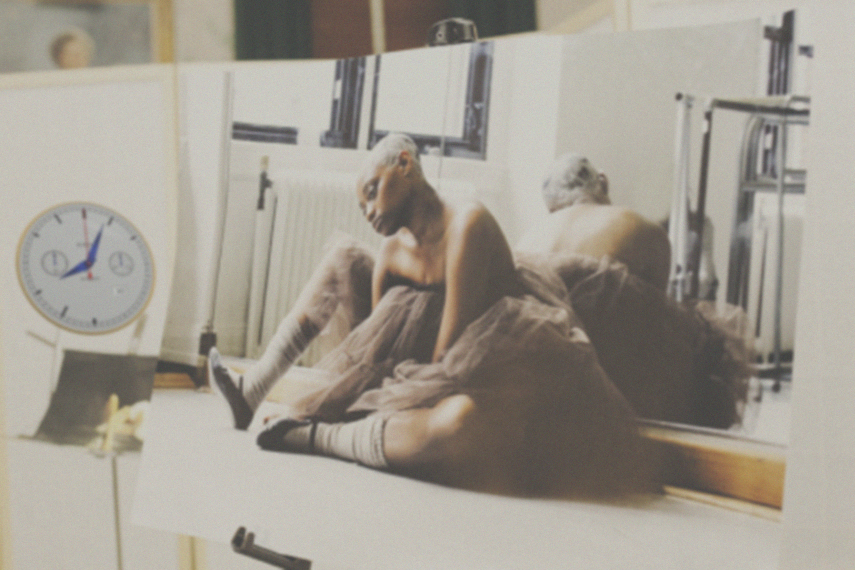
8h04
